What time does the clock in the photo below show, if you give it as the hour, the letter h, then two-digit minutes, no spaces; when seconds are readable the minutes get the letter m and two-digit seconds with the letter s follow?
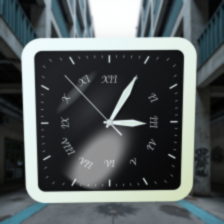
3h04m53s
